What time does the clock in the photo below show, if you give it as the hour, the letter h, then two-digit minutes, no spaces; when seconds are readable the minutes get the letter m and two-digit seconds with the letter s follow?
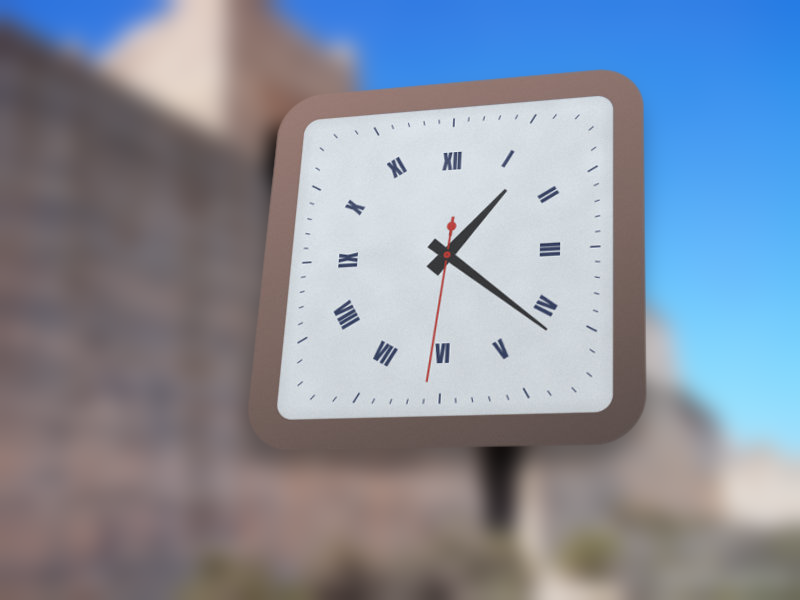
1h21m31s
